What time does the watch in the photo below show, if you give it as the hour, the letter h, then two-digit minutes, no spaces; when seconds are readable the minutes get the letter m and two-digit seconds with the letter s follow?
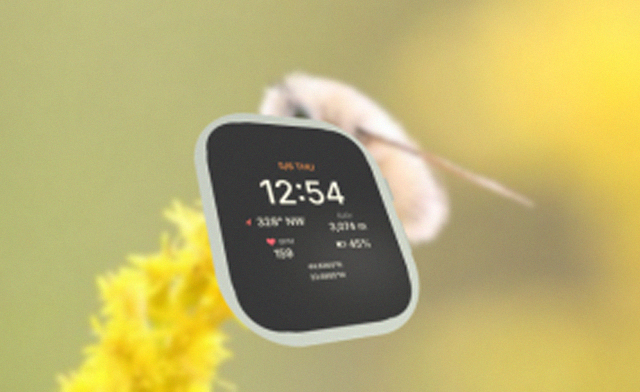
12h54
